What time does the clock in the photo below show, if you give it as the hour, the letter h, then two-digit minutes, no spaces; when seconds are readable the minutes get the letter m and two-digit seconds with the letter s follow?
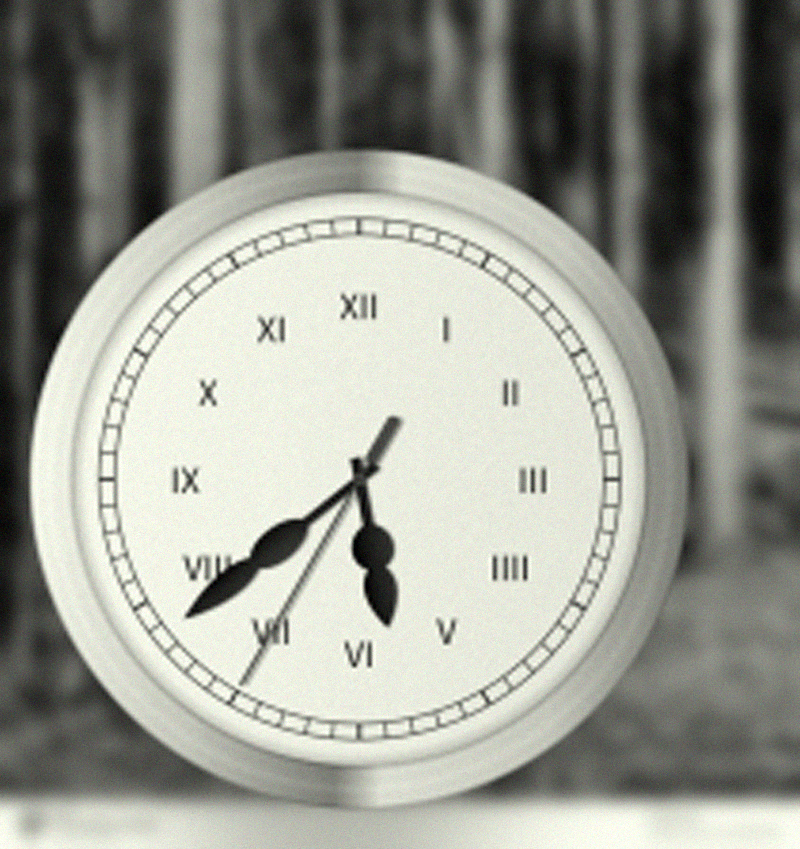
5h38m35s
